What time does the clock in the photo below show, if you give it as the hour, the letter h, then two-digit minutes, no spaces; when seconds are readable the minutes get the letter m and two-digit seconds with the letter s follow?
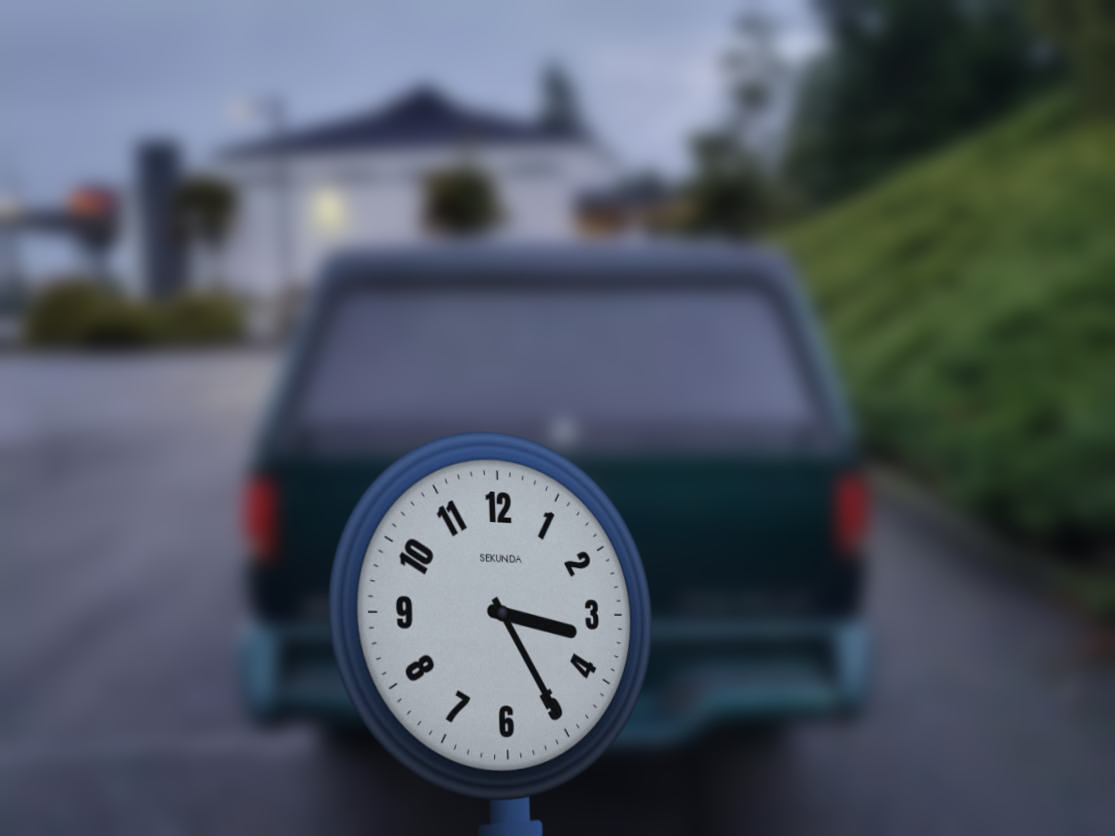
3h25
